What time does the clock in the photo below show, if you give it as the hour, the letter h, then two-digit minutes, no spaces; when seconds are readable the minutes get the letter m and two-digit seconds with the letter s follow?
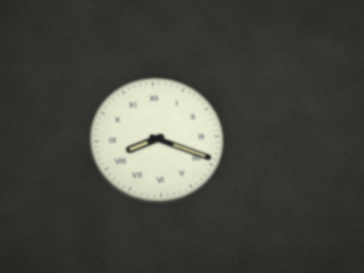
8h19
